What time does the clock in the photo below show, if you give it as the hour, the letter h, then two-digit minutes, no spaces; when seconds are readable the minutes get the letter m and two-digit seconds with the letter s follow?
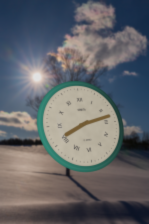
8h13
